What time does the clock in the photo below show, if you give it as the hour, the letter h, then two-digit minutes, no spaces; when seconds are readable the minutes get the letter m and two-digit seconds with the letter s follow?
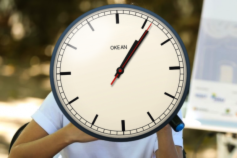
1h06m06s
